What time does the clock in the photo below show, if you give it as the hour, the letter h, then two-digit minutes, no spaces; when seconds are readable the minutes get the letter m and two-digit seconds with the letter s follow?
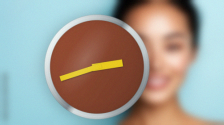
2h42
